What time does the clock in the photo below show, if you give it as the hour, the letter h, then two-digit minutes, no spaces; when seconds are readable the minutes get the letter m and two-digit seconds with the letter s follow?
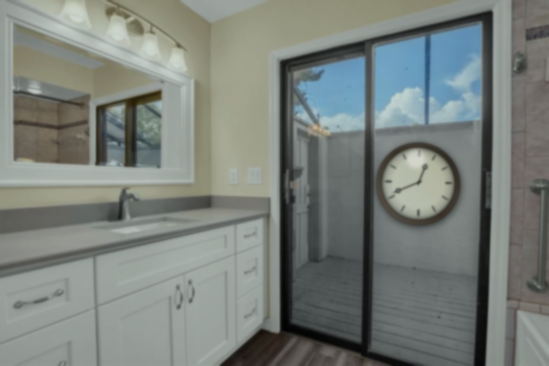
12h41
